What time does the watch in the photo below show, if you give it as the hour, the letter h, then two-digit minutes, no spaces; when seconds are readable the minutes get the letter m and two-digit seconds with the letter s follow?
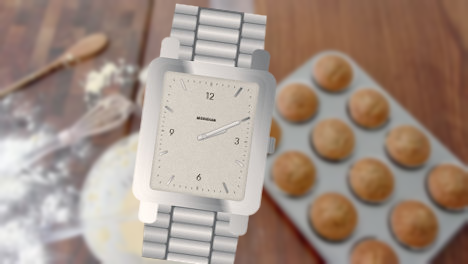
2h10
